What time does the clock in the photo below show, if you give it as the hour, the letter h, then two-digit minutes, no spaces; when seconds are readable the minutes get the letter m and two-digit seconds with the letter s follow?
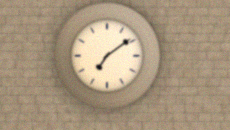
7h09
